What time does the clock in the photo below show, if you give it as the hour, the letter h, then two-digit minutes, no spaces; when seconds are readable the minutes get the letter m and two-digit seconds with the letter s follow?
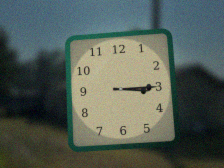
3h15
